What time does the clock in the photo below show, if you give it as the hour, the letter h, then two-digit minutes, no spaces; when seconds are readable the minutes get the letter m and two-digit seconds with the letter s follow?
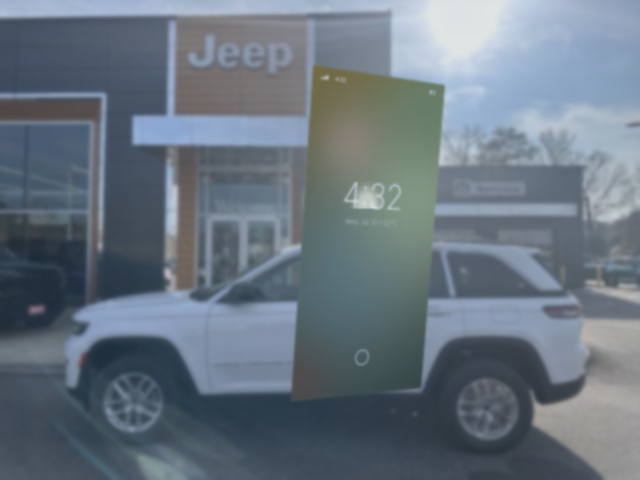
4h32
